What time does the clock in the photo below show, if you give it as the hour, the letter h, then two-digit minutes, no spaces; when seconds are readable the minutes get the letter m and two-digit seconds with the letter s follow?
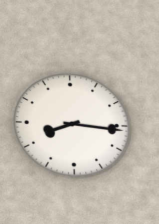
8h16
